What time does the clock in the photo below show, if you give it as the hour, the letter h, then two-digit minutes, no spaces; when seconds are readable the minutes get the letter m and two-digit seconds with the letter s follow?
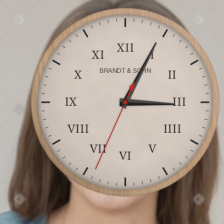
3h04m34s
